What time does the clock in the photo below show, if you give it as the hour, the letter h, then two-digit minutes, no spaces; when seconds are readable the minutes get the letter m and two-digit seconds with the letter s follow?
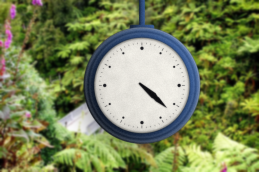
4h22
